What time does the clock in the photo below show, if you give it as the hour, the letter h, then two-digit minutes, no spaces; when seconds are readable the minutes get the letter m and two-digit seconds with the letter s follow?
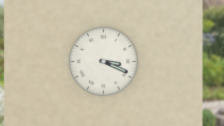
3h19
